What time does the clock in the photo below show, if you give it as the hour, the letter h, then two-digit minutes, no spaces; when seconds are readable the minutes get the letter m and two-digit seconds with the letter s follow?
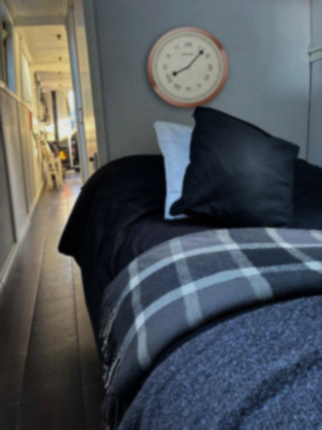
8h07
